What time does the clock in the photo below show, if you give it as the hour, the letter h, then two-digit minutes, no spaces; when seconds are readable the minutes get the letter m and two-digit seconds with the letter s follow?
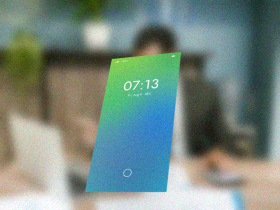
7h13
